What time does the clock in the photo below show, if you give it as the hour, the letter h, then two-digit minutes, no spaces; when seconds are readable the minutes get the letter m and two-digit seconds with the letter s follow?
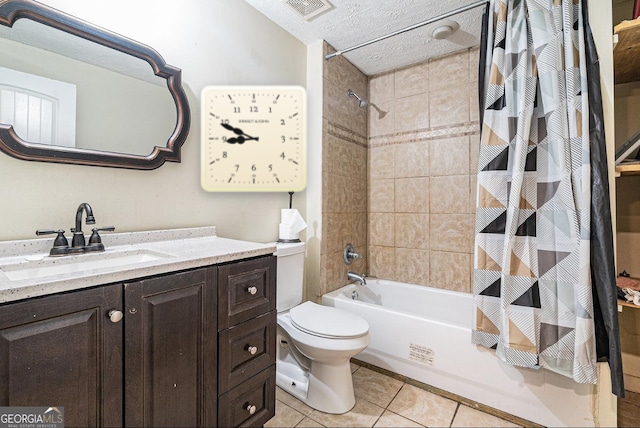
8h49
